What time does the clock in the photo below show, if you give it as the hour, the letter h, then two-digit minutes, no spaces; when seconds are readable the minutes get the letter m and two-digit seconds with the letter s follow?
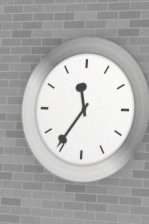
11h36
